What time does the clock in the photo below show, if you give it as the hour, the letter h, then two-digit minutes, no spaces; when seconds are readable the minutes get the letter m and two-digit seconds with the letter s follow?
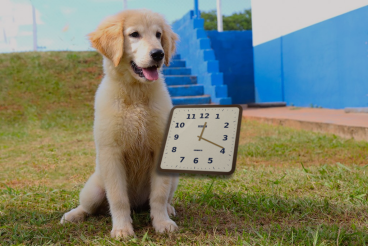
12h19
